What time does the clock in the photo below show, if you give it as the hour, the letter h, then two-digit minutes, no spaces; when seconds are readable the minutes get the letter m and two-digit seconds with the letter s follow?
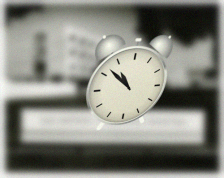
10h52
